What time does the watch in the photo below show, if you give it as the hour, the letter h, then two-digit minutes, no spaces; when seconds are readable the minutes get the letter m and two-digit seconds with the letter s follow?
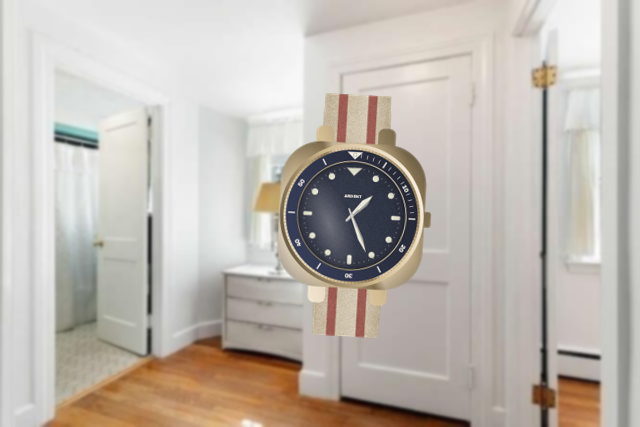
1h26
